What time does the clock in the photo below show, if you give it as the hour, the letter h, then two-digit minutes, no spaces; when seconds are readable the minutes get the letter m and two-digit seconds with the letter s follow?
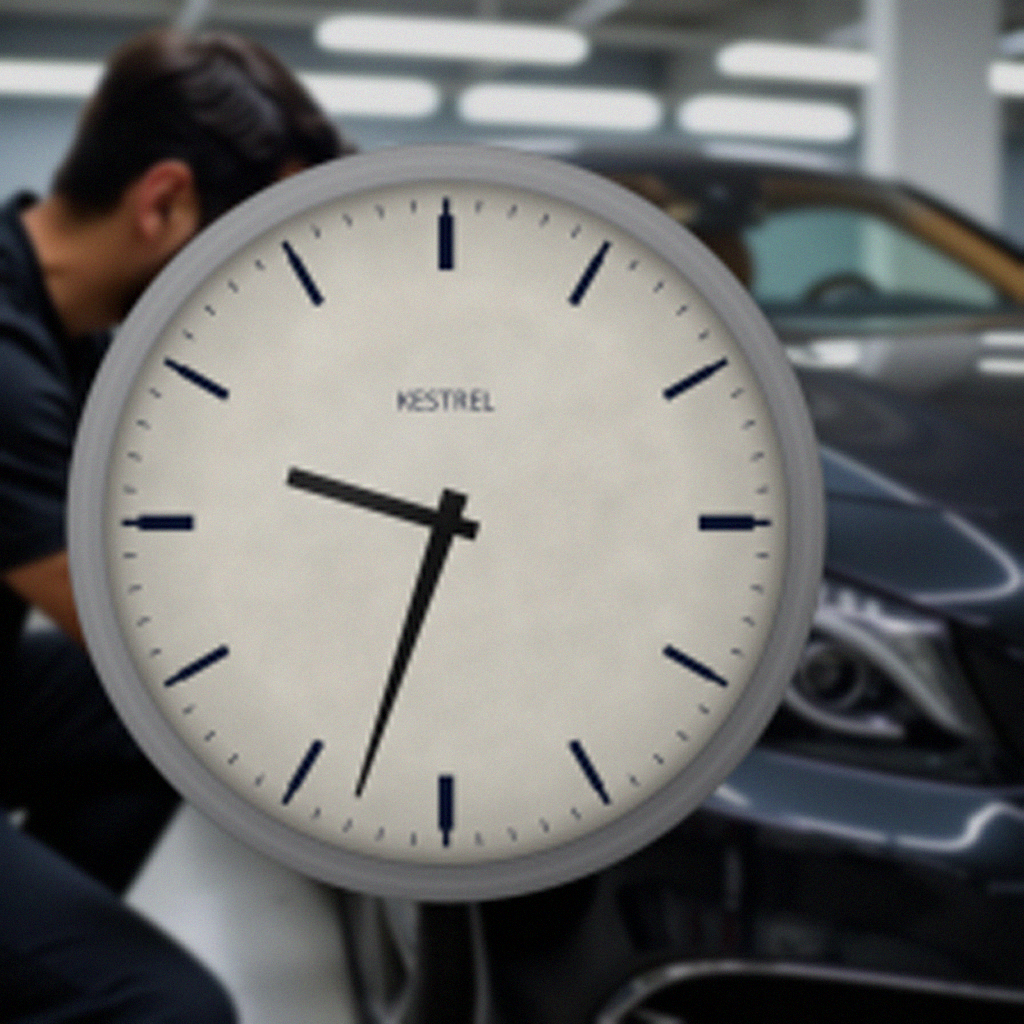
9h33
